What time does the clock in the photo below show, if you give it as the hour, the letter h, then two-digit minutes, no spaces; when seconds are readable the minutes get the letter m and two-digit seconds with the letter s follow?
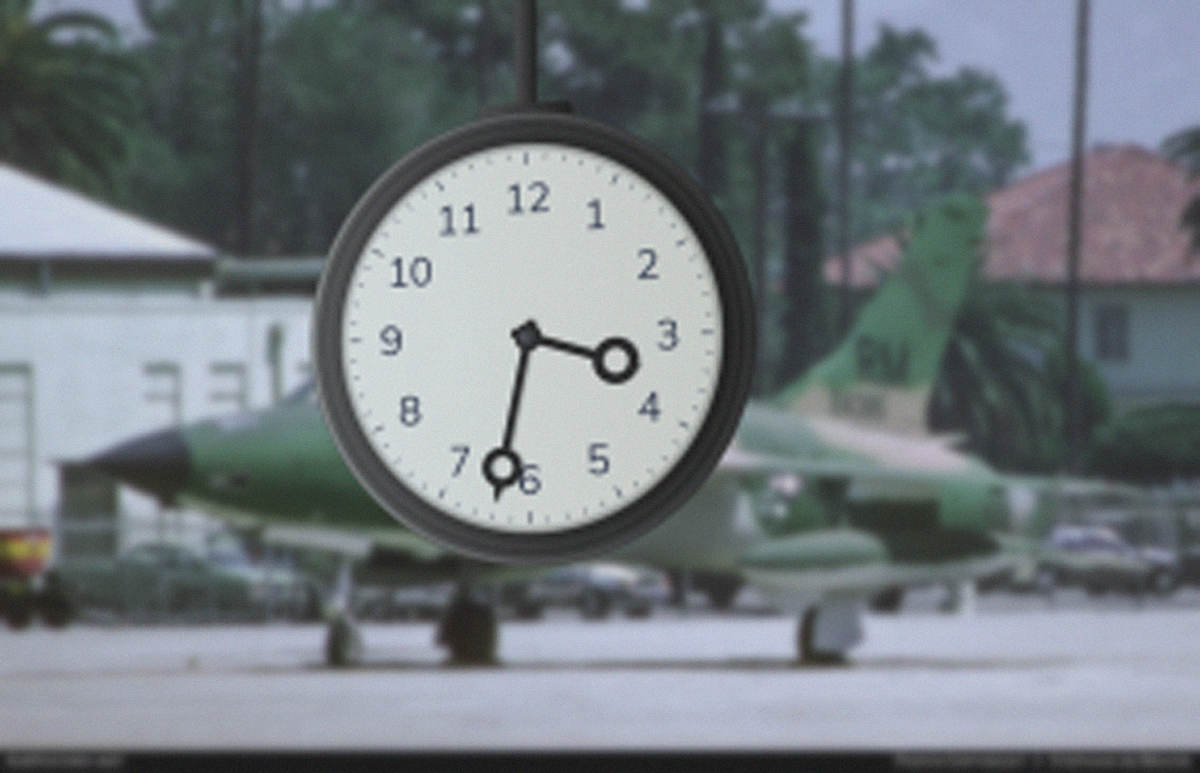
3h32
